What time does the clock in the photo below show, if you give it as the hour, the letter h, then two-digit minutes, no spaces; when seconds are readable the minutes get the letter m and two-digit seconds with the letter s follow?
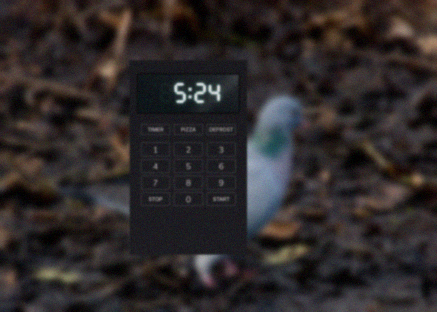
5h24
